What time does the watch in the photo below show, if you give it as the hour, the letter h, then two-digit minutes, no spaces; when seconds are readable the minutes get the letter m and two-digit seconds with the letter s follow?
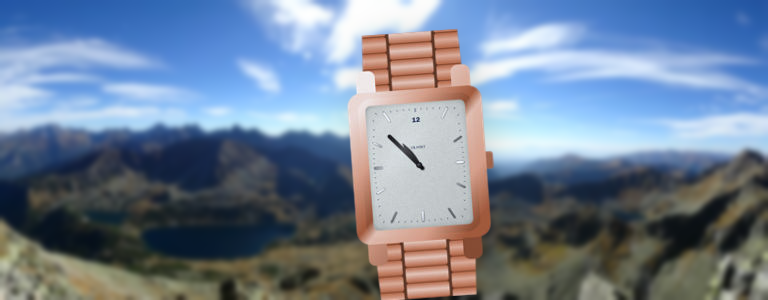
10h53
